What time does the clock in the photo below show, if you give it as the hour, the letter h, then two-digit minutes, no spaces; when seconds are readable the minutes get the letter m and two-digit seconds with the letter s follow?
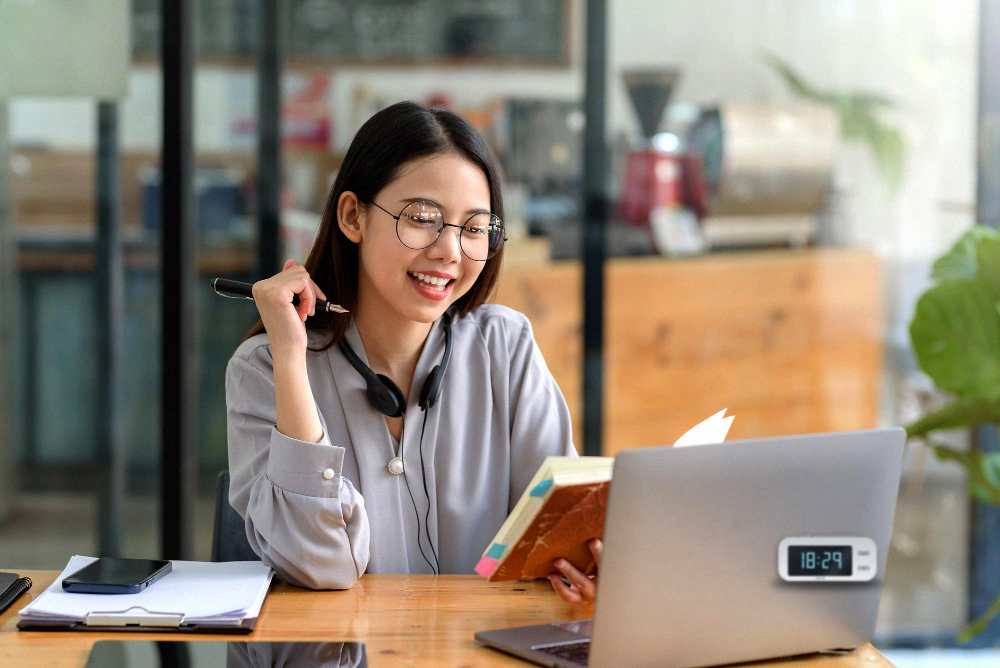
18h29
